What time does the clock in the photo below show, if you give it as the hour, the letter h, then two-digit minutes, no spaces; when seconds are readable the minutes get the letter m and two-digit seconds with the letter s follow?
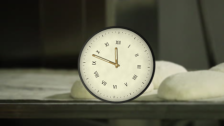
11h48
